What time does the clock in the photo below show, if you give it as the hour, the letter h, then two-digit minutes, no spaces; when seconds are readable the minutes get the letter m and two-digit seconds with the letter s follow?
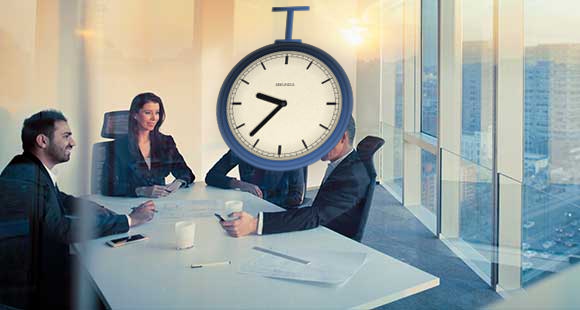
9h37
